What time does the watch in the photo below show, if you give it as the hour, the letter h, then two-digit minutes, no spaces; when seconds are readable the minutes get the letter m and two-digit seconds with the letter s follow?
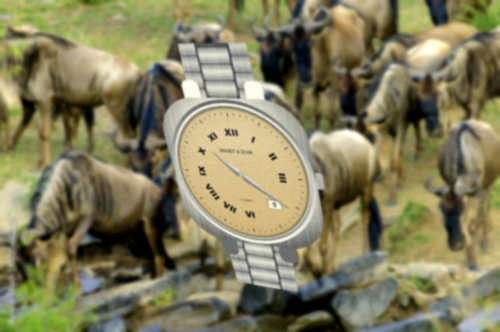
10h21
